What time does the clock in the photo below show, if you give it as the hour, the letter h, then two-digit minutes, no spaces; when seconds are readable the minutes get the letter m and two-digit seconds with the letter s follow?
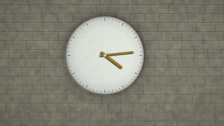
4h14
